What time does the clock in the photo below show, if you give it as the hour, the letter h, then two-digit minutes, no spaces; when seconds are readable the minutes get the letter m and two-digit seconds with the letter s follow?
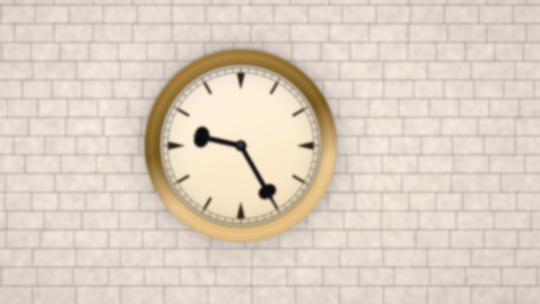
9h25
